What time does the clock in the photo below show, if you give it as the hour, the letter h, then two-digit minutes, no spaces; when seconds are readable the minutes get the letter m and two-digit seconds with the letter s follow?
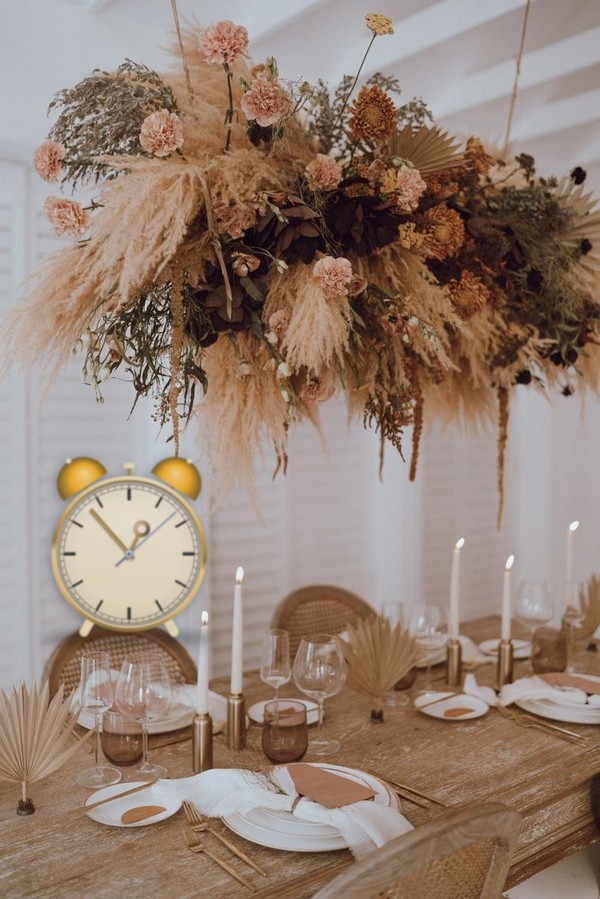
12h53m08s
